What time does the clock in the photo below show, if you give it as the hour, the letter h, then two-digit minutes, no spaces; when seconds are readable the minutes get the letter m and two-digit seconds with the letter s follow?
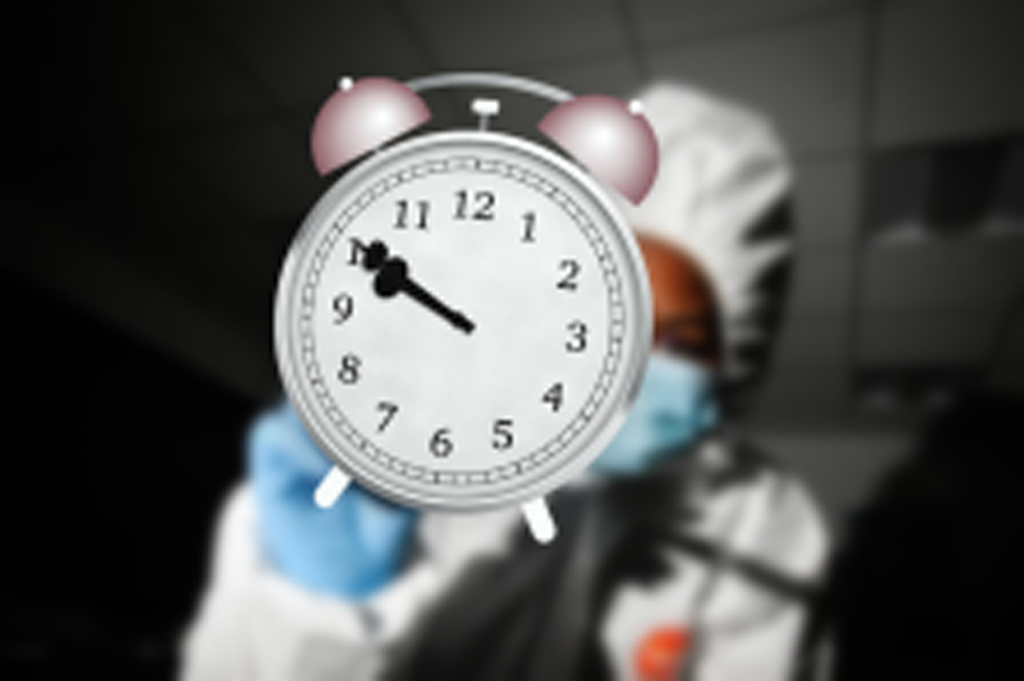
9h50
